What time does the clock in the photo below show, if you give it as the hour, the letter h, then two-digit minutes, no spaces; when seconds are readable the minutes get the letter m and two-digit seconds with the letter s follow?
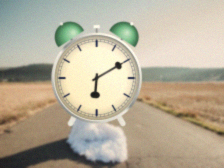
6h10
